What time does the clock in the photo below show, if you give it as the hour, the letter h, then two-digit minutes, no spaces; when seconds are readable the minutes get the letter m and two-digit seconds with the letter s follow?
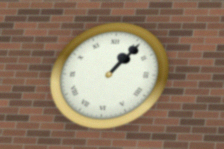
1h06
